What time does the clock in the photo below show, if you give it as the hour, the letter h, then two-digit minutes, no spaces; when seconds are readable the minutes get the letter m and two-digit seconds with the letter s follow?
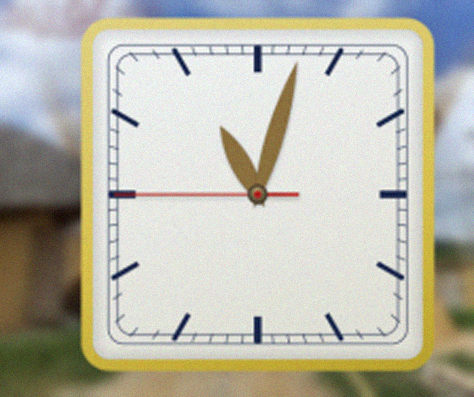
11h02m45s
